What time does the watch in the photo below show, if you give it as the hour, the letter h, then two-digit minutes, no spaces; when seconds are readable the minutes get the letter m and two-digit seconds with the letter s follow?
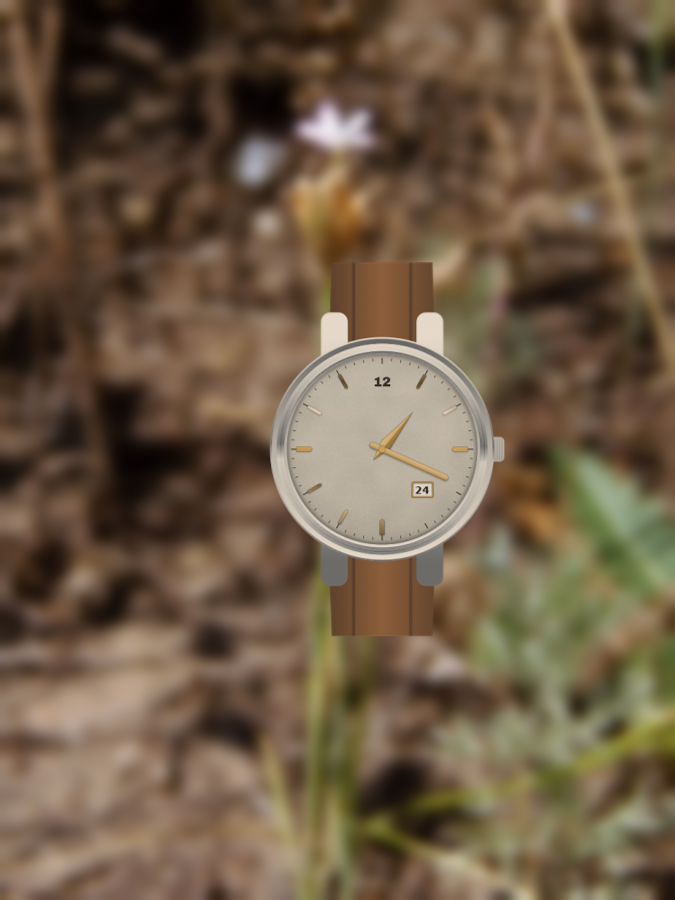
1h19
